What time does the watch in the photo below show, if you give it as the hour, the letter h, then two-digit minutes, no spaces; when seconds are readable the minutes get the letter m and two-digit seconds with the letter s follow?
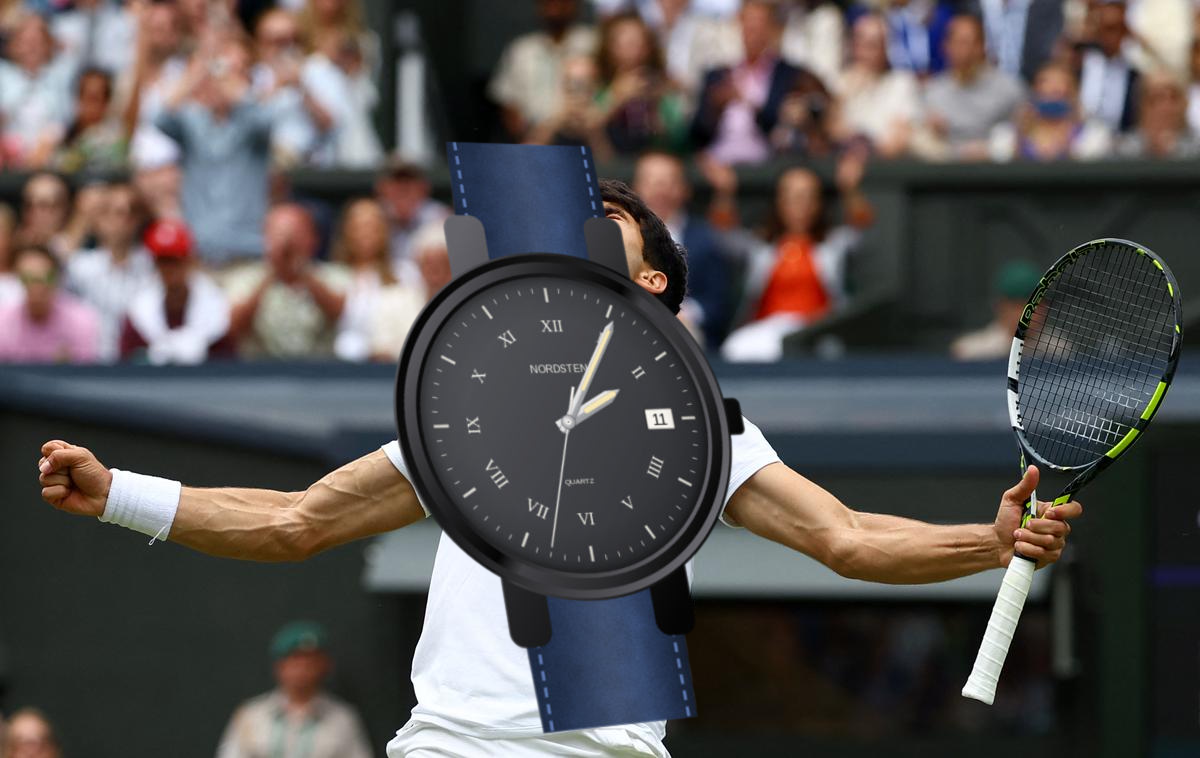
2h05m33s
